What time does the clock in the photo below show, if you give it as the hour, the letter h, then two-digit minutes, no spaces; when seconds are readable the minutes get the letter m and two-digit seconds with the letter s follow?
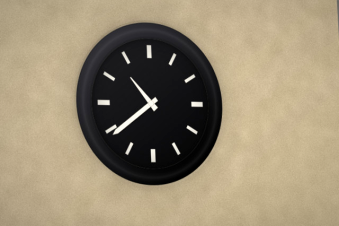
10h39
